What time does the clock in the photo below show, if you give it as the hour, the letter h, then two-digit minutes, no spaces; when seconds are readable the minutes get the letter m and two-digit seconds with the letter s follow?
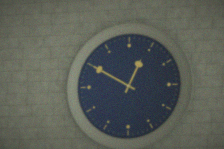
12h50
